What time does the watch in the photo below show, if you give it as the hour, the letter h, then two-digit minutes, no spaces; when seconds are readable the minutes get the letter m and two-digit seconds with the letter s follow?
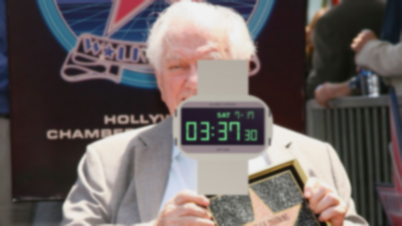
3h37
